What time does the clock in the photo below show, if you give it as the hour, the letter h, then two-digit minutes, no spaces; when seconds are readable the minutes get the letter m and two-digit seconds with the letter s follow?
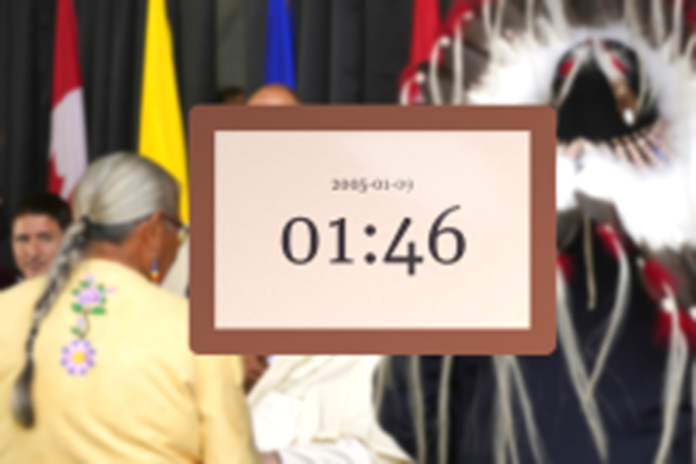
1h46
